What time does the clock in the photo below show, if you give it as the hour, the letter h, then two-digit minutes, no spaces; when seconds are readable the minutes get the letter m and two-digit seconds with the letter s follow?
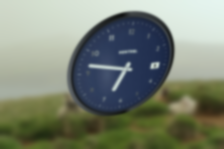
6h47
